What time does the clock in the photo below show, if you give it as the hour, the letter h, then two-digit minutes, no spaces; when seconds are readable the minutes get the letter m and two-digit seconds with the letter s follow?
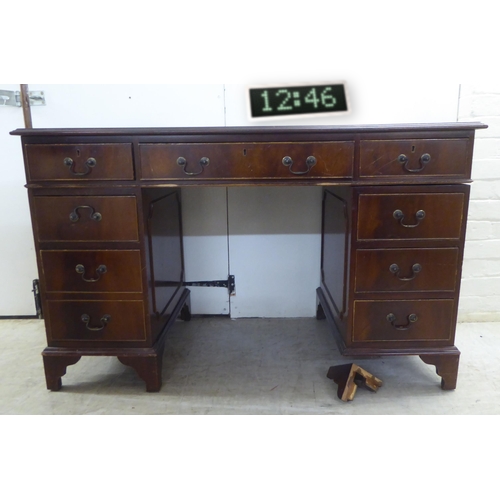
12h46
